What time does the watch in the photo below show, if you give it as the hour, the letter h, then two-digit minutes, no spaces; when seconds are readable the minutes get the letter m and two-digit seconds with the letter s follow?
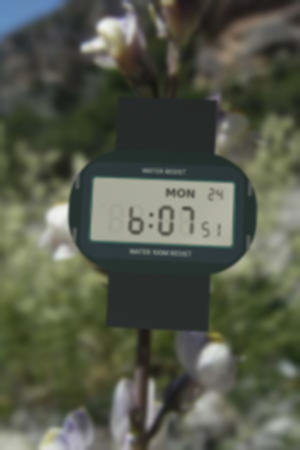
6h07m51s
